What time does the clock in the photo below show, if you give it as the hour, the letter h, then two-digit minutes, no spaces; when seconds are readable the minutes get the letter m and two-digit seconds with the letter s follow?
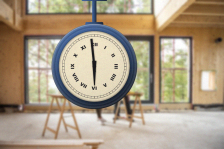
5h59
